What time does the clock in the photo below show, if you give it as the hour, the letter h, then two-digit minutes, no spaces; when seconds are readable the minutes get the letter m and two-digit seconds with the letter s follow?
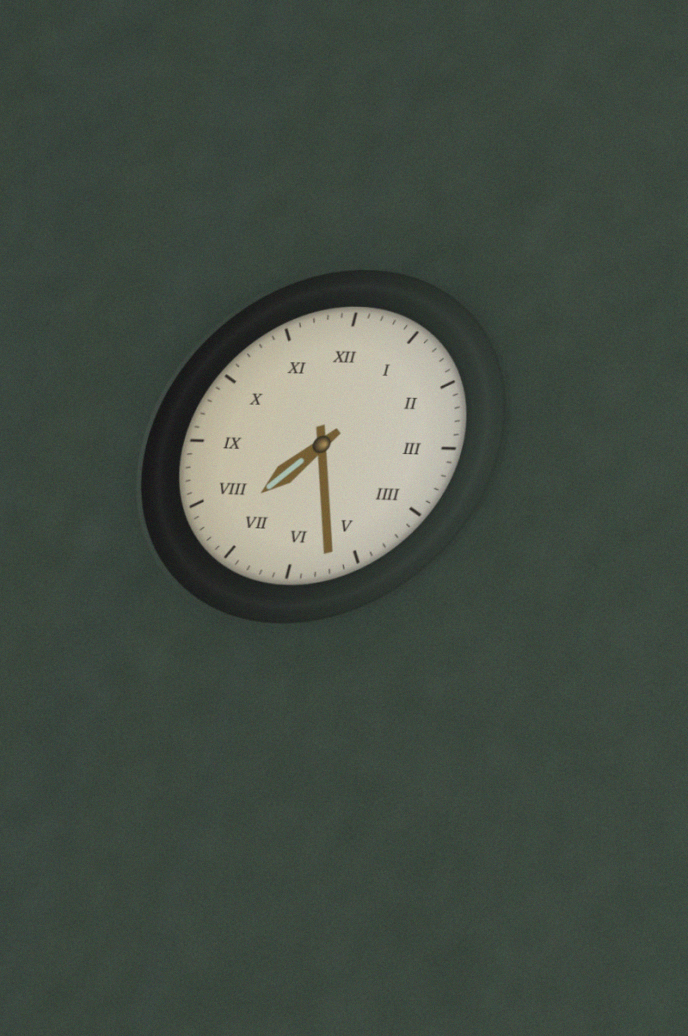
7h27
